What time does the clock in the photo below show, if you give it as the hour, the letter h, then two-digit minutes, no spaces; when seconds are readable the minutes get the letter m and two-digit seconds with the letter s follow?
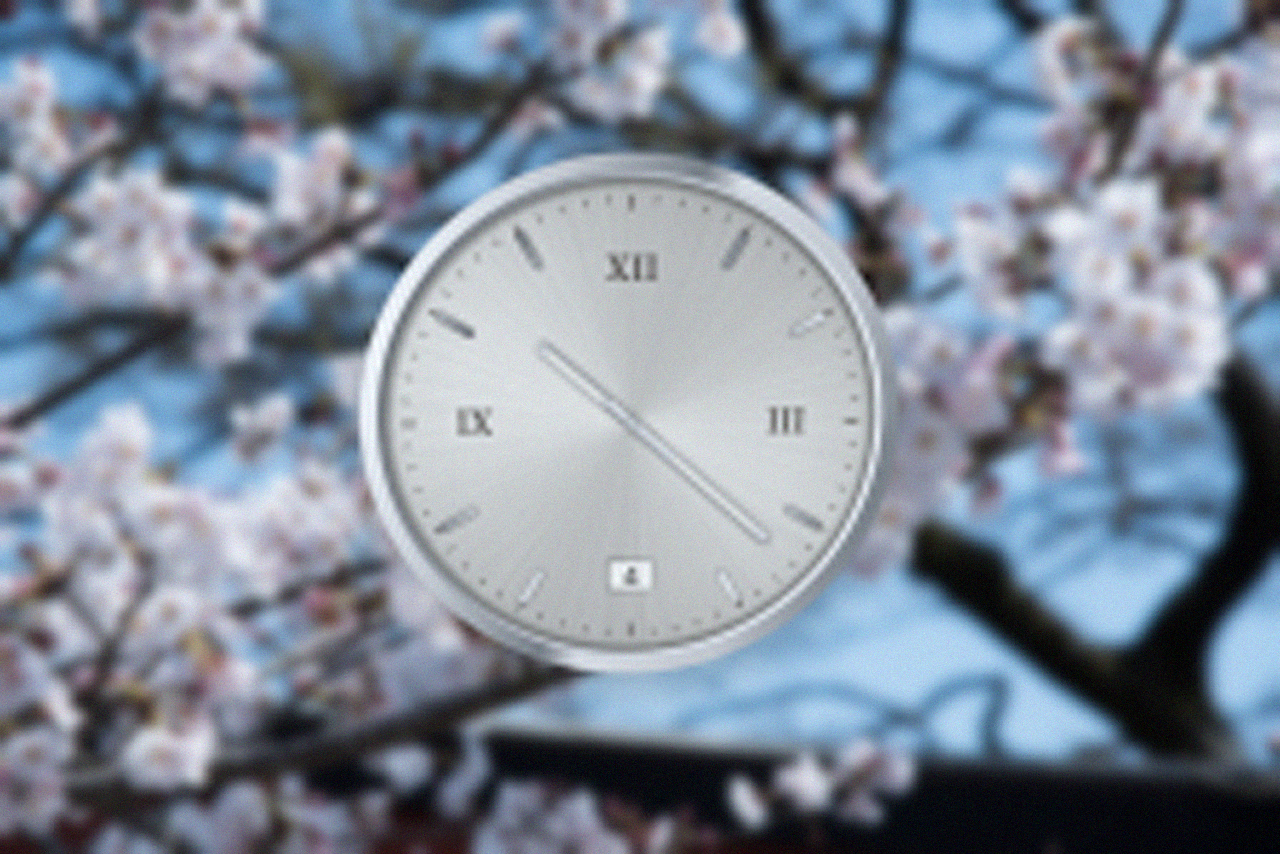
10h22
